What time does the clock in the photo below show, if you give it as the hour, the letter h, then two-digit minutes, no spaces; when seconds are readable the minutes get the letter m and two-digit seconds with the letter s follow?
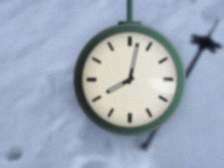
8h02
